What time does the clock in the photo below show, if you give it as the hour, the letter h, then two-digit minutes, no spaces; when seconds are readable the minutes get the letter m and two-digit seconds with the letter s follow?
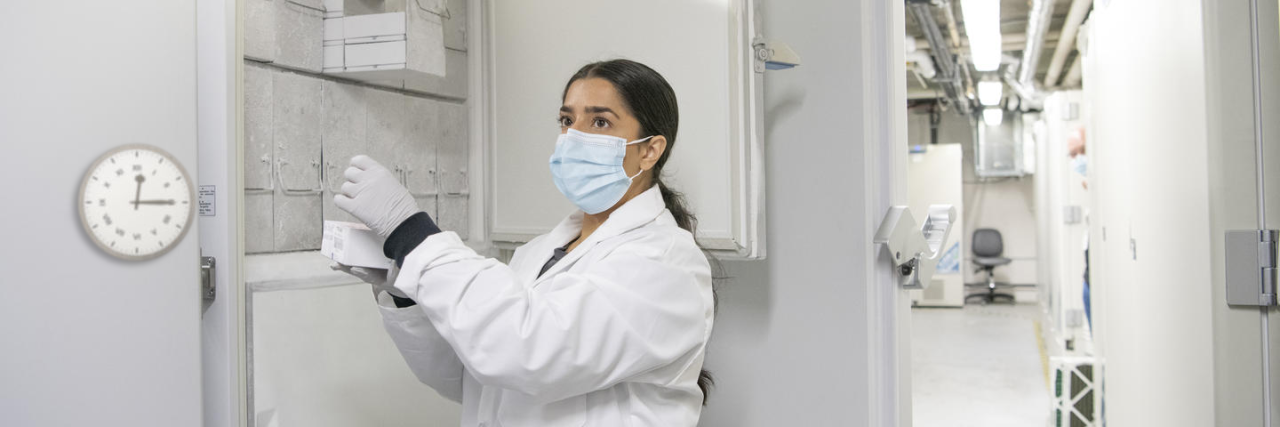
12h15
